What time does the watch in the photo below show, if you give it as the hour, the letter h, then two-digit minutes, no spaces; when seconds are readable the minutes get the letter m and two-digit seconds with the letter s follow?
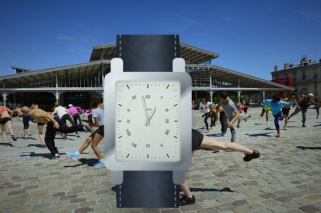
12h58
